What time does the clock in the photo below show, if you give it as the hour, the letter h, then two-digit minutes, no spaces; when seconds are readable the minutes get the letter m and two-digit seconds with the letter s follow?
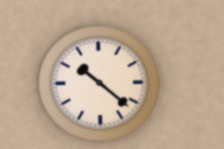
10h22
